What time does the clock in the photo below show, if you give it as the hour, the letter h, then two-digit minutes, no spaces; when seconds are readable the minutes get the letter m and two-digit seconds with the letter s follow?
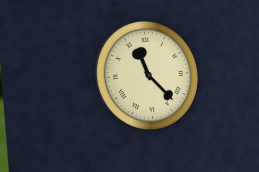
11h23
